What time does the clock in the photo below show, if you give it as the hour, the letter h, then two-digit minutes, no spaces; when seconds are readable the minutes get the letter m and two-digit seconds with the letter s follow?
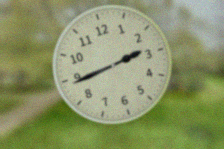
2h44
